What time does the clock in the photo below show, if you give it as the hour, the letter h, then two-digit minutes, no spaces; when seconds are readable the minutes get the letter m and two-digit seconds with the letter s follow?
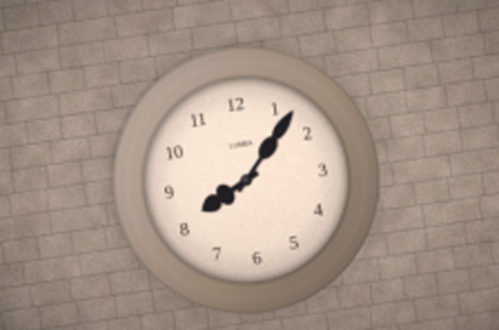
8h07
